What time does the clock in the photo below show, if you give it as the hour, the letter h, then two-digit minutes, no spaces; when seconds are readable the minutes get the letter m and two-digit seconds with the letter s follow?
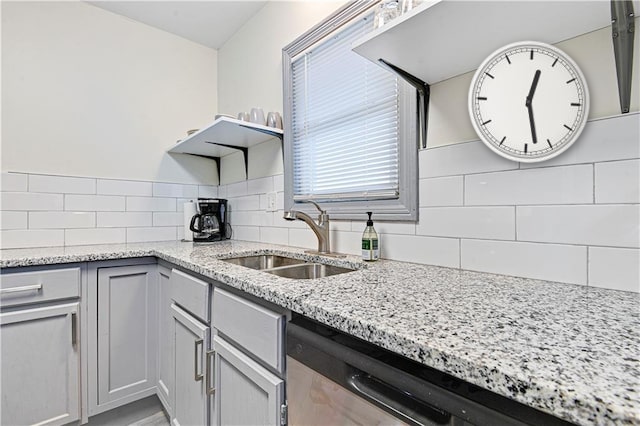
12h28
